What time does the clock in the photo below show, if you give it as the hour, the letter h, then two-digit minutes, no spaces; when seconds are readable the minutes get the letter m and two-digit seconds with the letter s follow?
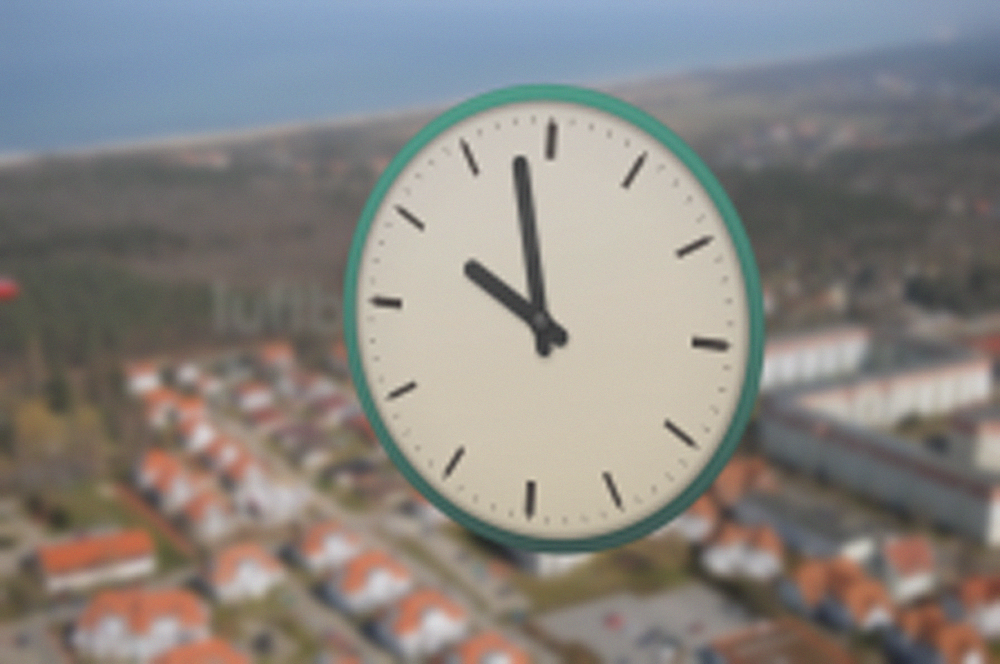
9h58
